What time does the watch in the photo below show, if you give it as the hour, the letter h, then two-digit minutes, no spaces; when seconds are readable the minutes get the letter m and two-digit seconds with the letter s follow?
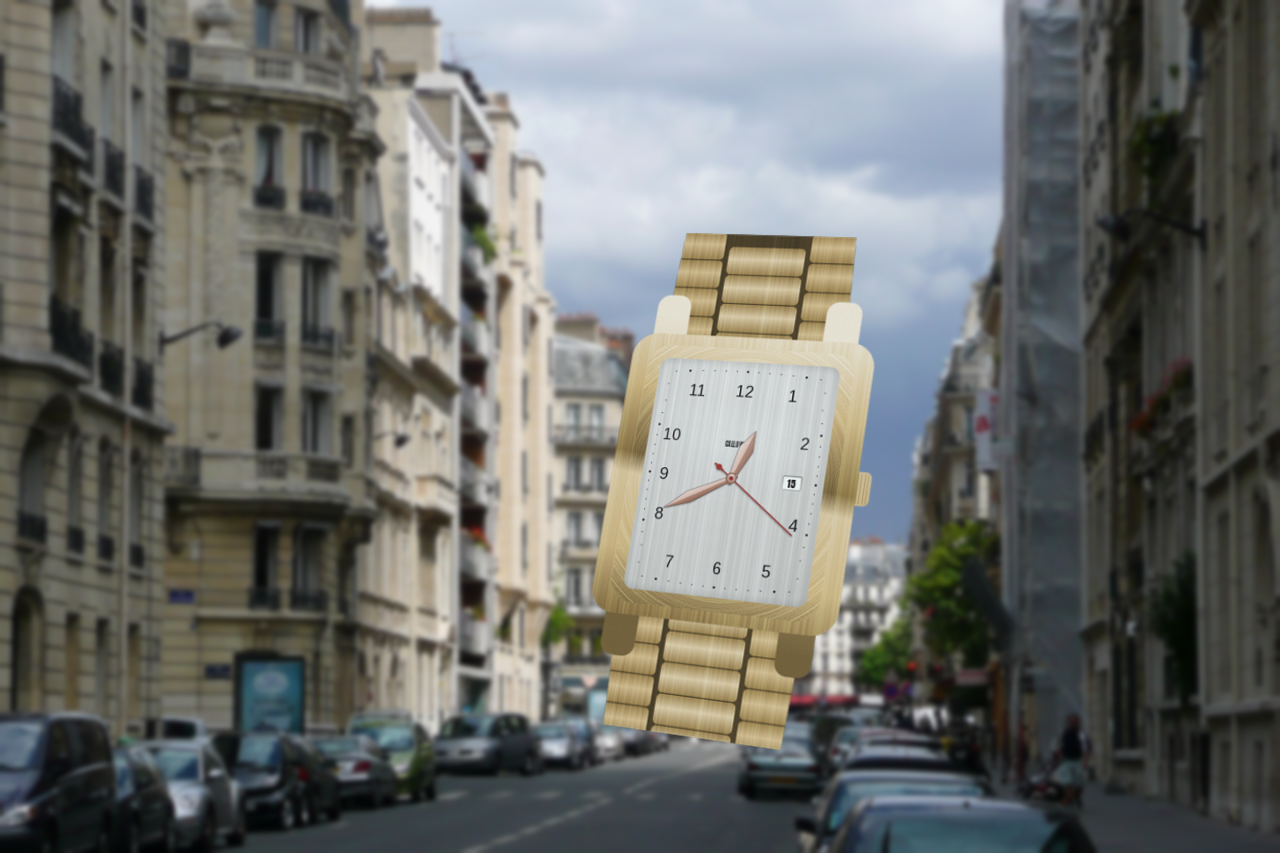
12h40m21s
